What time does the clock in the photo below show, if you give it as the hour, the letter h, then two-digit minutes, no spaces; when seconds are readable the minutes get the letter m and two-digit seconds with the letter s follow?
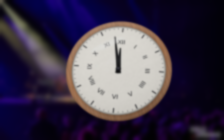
11h58
